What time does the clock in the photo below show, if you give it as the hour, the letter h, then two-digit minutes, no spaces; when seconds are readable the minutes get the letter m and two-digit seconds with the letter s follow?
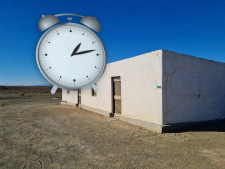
1h13
